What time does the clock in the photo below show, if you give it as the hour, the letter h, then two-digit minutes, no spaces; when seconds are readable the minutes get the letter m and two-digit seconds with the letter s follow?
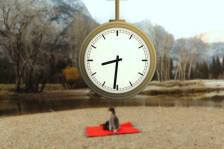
8h31
